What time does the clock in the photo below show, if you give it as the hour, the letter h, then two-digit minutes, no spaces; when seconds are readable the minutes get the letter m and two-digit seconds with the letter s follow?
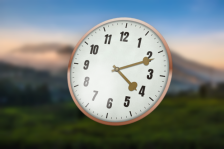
4h11
